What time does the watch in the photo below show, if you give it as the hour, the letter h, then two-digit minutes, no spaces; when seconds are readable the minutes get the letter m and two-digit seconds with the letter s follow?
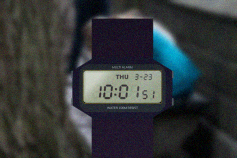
10h01m51s
